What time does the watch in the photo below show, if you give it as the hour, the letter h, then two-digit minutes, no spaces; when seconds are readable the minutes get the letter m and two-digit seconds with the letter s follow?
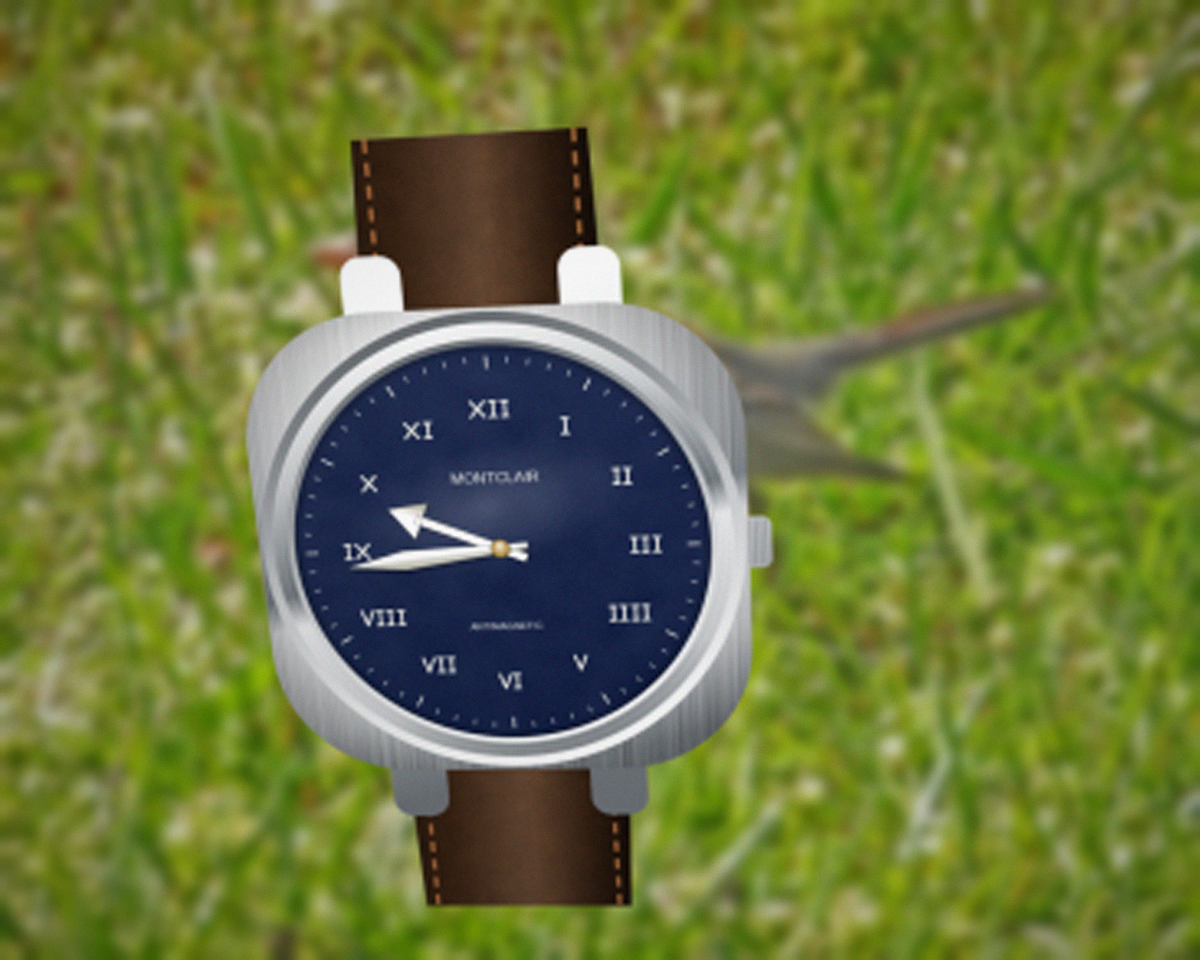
9h44
